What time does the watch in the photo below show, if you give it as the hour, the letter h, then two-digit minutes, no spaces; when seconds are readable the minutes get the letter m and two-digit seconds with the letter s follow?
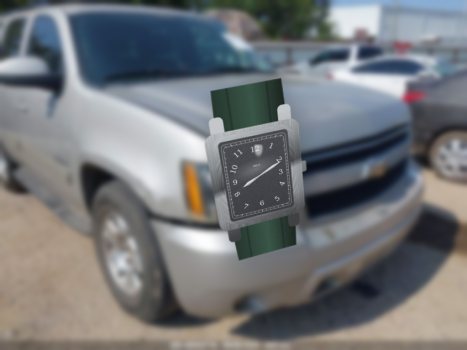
8h11
